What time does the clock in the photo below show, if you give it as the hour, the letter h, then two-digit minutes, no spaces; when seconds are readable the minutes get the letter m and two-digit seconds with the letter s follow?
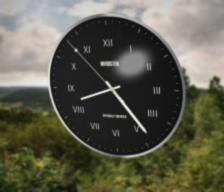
8h23m53s
